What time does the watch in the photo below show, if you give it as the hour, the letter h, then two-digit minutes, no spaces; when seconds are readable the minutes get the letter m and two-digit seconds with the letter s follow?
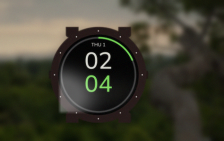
2h04
